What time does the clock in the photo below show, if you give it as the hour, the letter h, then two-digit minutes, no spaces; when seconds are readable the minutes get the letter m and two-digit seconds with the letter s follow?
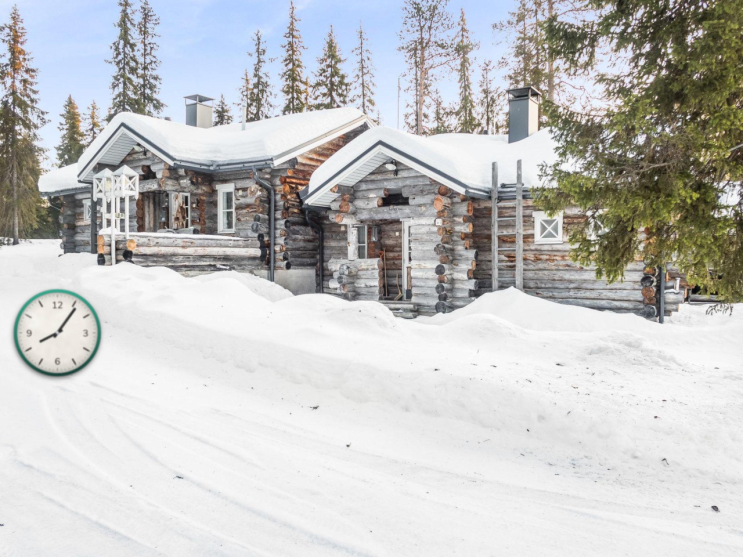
8h06
